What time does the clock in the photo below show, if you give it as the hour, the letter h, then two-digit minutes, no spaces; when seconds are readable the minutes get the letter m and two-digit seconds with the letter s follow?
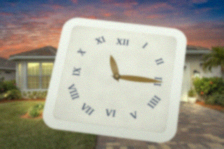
11h15
